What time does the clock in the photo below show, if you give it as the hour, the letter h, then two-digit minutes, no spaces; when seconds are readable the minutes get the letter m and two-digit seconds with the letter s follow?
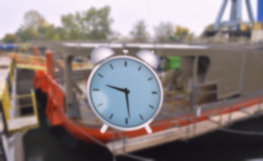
9h29
